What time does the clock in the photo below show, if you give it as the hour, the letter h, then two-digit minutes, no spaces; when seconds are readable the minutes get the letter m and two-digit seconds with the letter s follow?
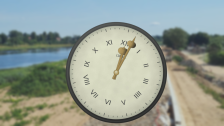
12h02
